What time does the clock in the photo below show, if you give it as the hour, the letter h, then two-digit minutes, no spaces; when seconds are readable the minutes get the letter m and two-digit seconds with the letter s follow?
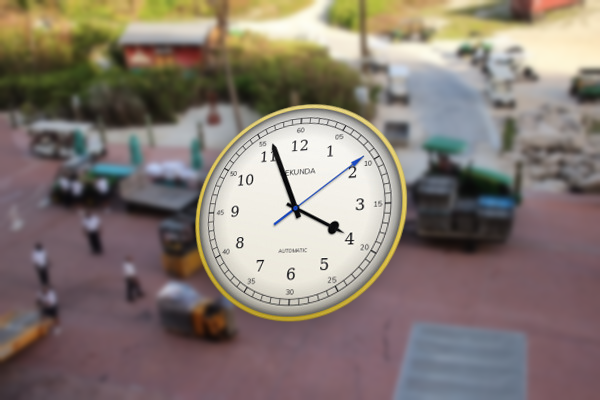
3h56m09s
